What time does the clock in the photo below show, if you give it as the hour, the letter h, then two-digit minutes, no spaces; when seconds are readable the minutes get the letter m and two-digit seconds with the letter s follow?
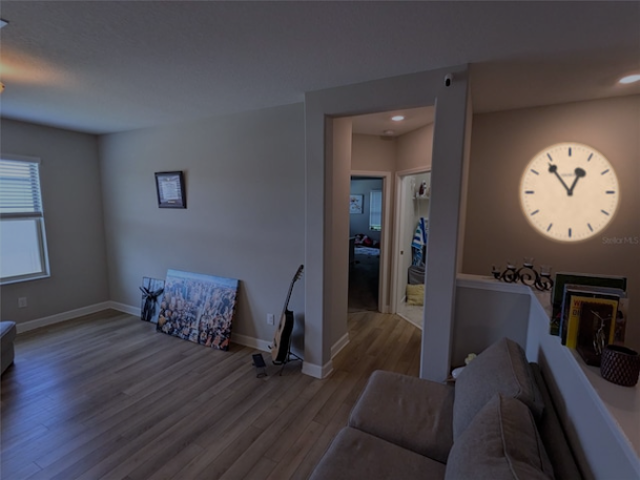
12h54
